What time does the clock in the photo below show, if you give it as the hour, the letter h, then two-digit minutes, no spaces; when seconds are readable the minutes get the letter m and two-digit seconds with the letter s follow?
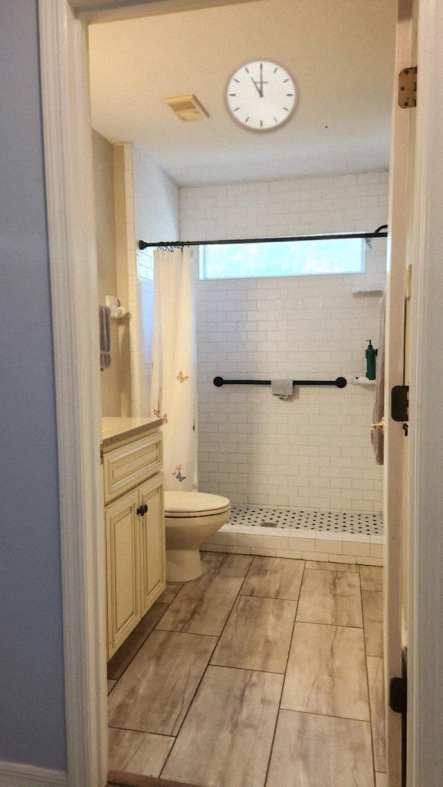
11h00
